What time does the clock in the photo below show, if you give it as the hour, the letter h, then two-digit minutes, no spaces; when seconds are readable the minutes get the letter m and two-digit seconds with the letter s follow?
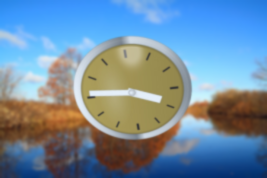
3h46
